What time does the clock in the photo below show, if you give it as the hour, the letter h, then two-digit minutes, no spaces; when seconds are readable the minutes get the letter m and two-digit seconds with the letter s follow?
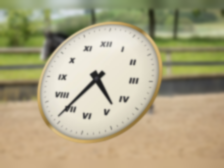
4h36
